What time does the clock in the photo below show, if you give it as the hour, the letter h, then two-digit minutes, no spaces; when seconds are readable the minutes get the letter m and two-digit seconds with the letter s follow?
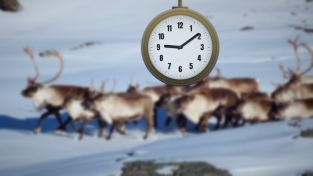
9h09
